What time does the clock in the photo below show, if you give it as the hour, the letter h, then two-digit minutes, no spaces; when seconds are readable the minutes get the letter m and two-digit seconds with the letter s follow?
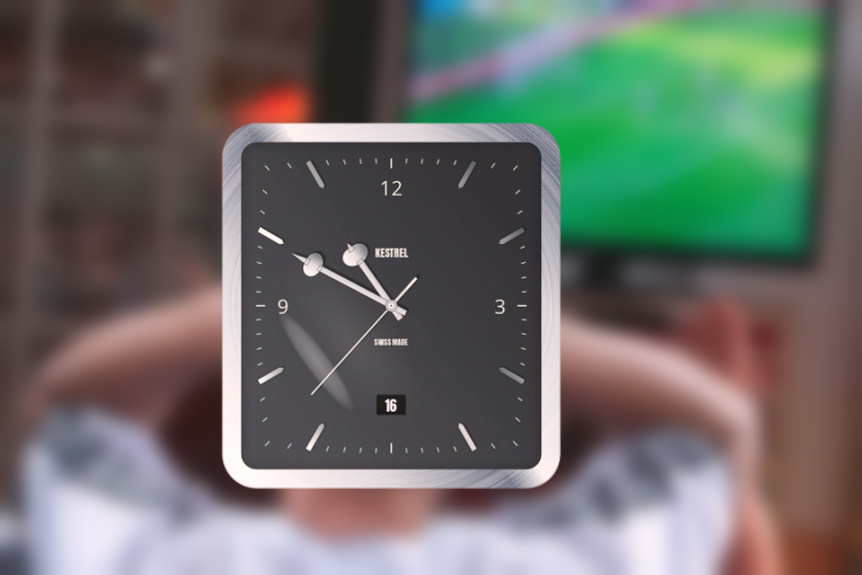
10h49m37s
